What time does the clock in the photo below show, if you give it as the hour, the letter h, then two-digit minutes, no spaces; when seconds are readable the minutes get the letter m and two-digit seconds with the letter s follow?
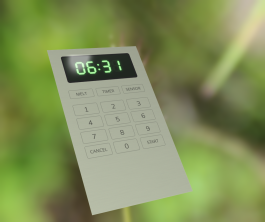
6h31
